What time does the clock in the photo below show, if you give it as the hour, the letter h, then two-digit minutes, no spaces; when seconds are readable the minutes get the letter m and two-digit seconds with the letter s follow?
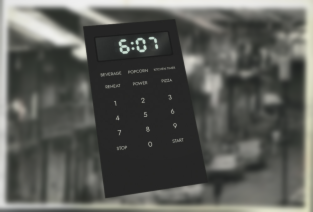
6h07
